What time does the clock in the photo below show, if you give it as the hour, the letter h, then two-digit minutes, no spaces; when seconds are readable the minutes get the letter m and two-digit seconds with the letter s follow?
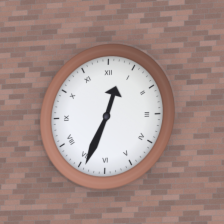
12h34
